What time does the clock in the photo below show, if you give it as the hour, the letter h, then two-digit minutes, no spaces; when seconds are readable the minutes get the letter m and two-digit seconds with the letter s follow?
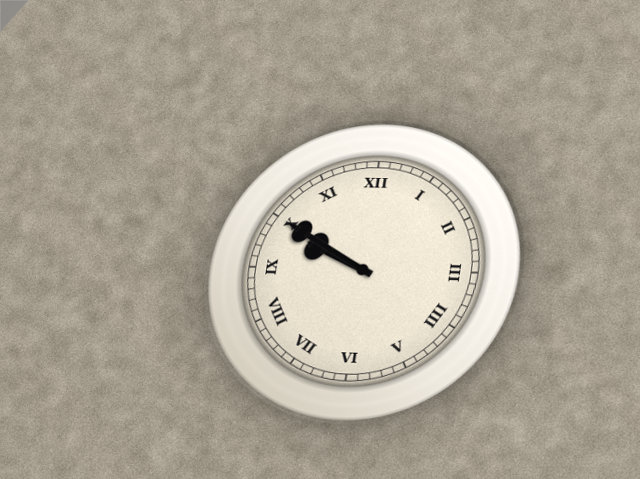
9h50
